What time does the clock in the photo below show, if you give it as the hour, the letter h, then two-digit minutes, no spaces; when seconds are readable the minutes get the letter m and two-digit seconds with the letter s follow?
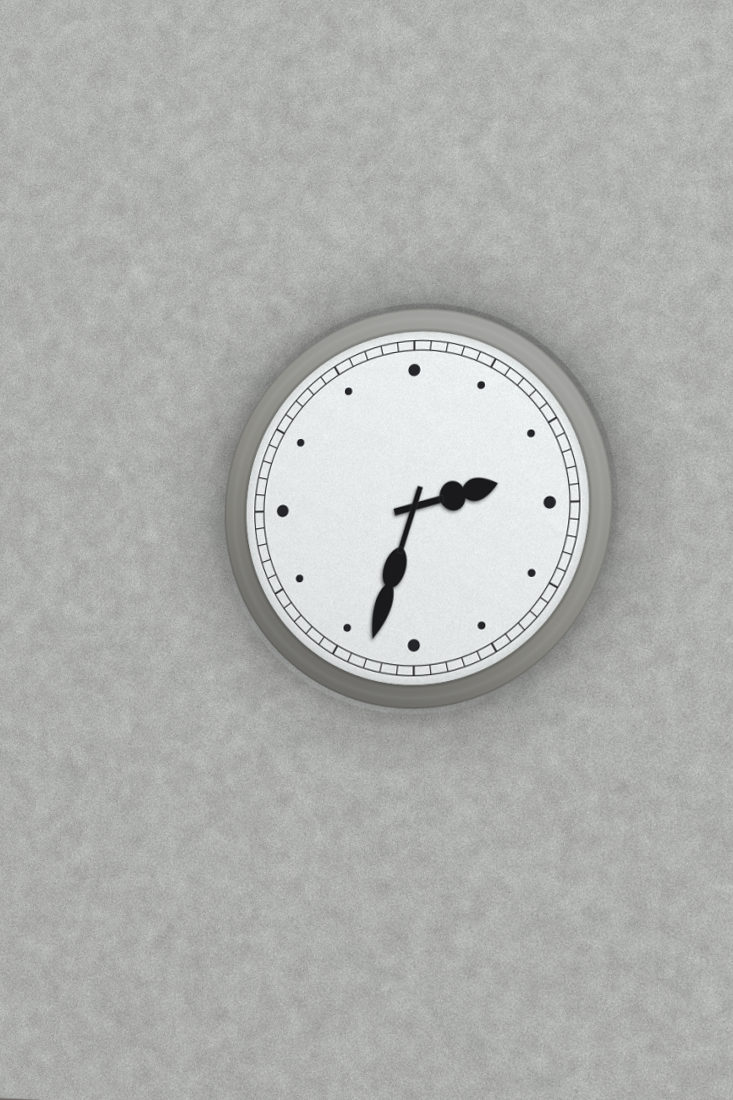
2h33
